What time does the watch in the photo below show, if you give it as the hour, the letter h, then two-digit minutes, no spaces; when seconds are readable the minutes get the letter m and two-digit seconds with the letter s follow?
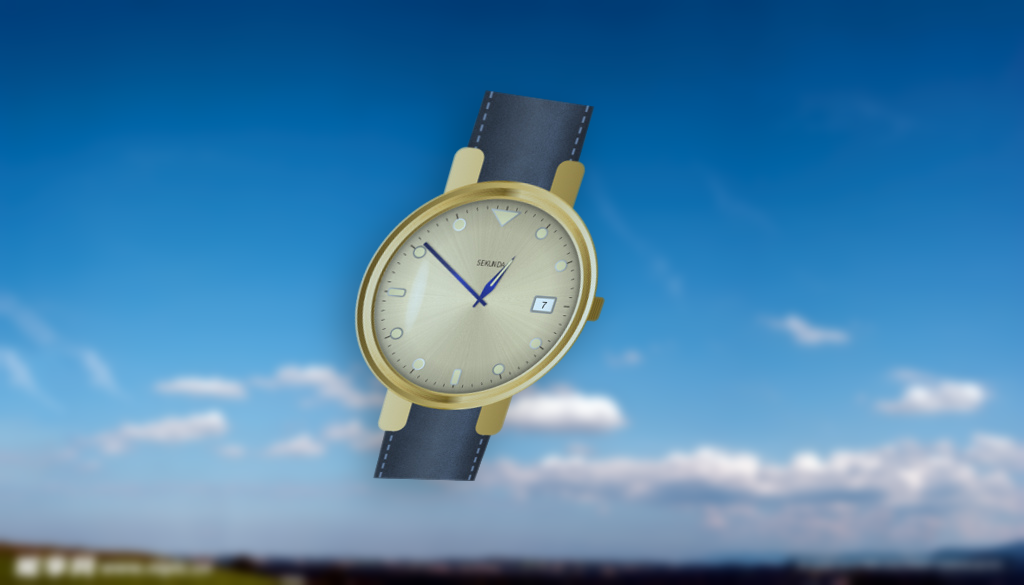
12h51
